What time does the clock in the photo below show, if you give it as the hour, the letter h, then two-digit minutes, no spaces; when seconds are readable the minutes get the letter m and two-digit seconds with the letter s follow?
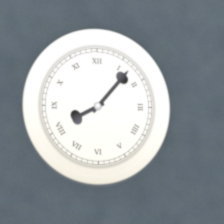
8h07
